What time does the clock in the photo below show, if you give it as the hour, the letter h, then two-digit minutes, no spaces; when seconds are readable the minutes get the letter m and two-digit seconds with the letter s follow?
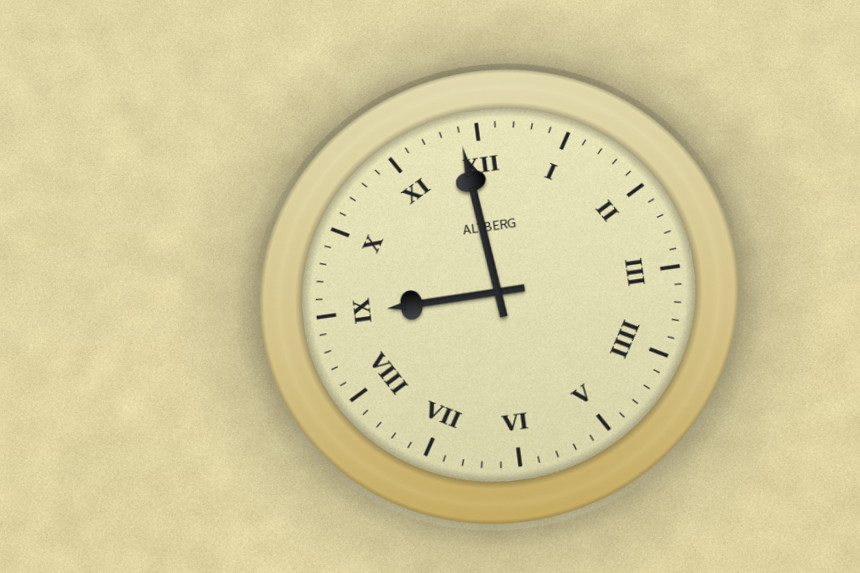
8h59
